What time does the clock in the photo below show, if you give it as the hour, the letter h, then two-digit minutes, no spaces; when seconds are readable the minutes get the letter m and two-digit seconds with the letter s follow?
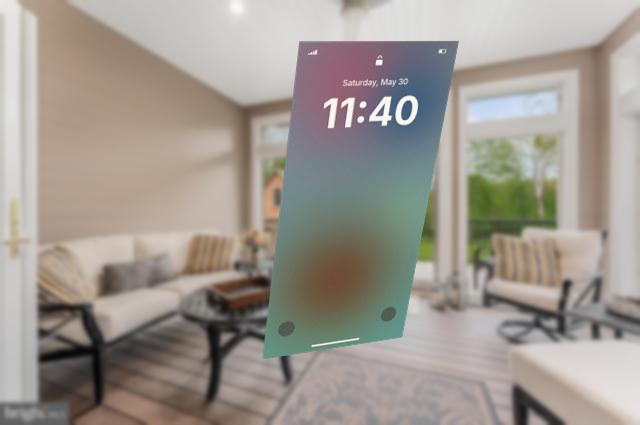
11h40
